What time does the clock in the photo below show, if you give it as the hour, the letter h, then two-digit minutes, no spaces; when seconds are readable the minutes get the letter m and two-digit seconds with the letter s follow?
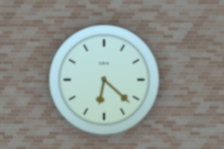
6h22
